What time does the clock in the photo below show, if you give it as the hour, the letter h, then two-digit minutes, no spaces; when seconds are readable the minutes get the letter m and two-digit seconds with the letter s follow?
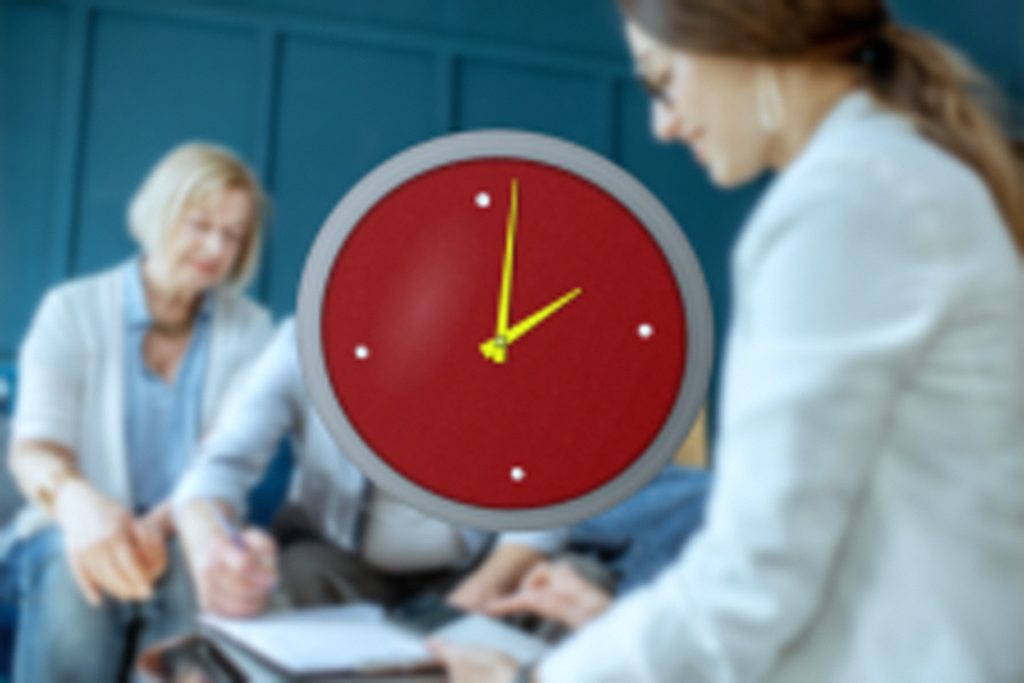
2h02
